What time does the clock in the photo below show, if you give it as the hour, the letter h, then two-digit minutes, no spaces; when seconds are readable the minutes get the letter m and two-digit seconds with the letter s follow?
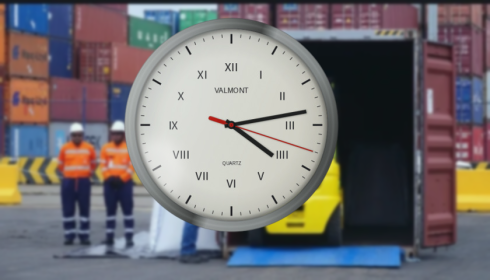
4h13m18s
